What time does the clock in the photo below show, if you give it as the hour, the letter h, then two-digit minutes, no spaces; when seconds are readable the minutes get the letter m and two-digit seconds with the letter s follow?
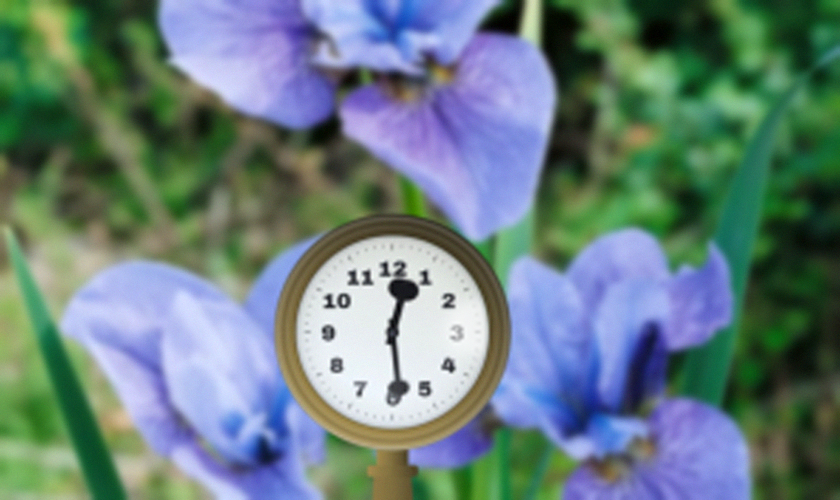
12h29
